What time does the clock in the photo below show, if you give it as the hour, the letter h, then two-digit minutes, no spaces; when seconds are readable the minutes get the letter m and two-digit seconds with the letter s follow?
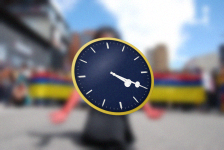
4h20
